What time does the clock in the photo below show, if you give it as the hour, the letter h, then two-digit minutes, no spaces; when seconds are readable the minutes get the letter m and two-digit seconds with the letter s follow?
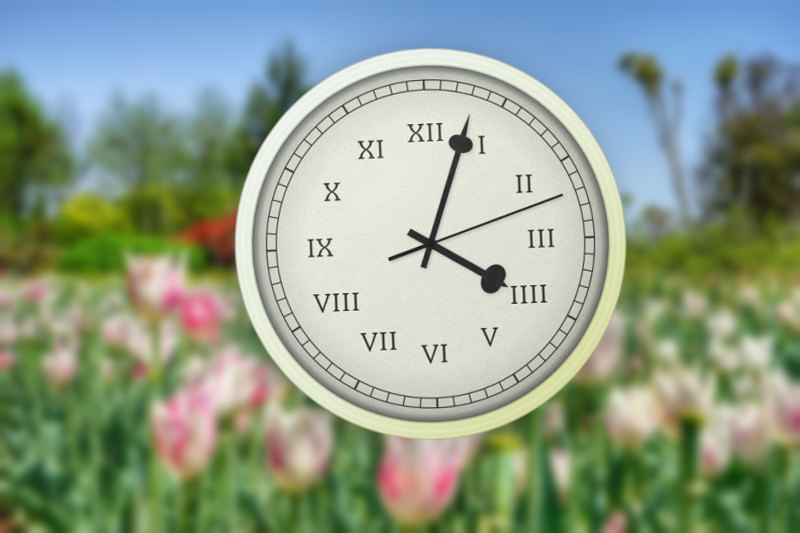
4h03m12s
